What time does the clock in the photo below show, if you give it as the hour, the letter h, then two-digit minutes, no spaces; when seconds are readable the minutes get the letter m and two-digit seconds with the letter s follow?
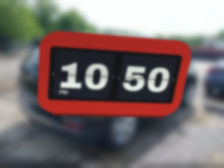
10h50
